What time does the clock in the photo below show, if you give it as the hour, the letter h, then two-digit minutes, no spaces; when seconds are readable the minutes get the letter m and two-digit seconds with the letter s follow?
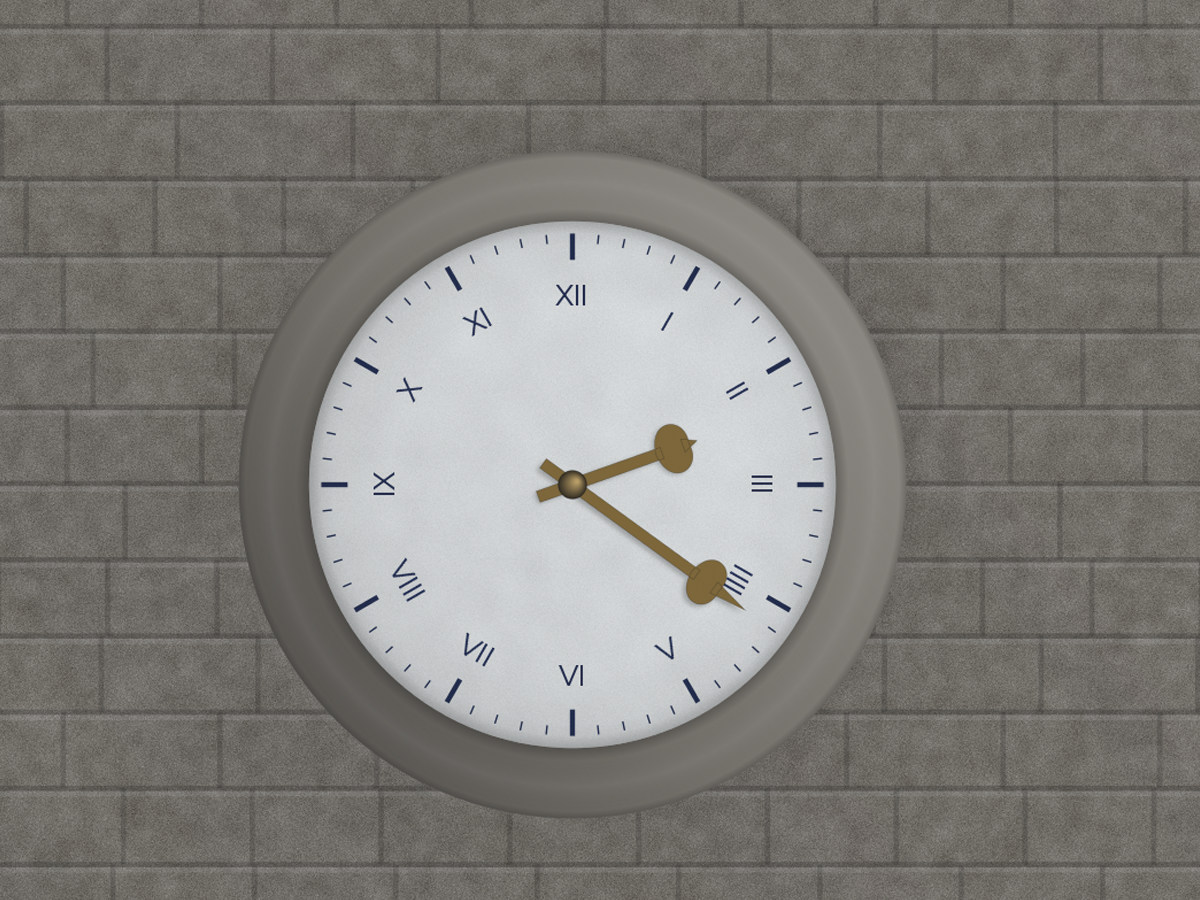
2h21
